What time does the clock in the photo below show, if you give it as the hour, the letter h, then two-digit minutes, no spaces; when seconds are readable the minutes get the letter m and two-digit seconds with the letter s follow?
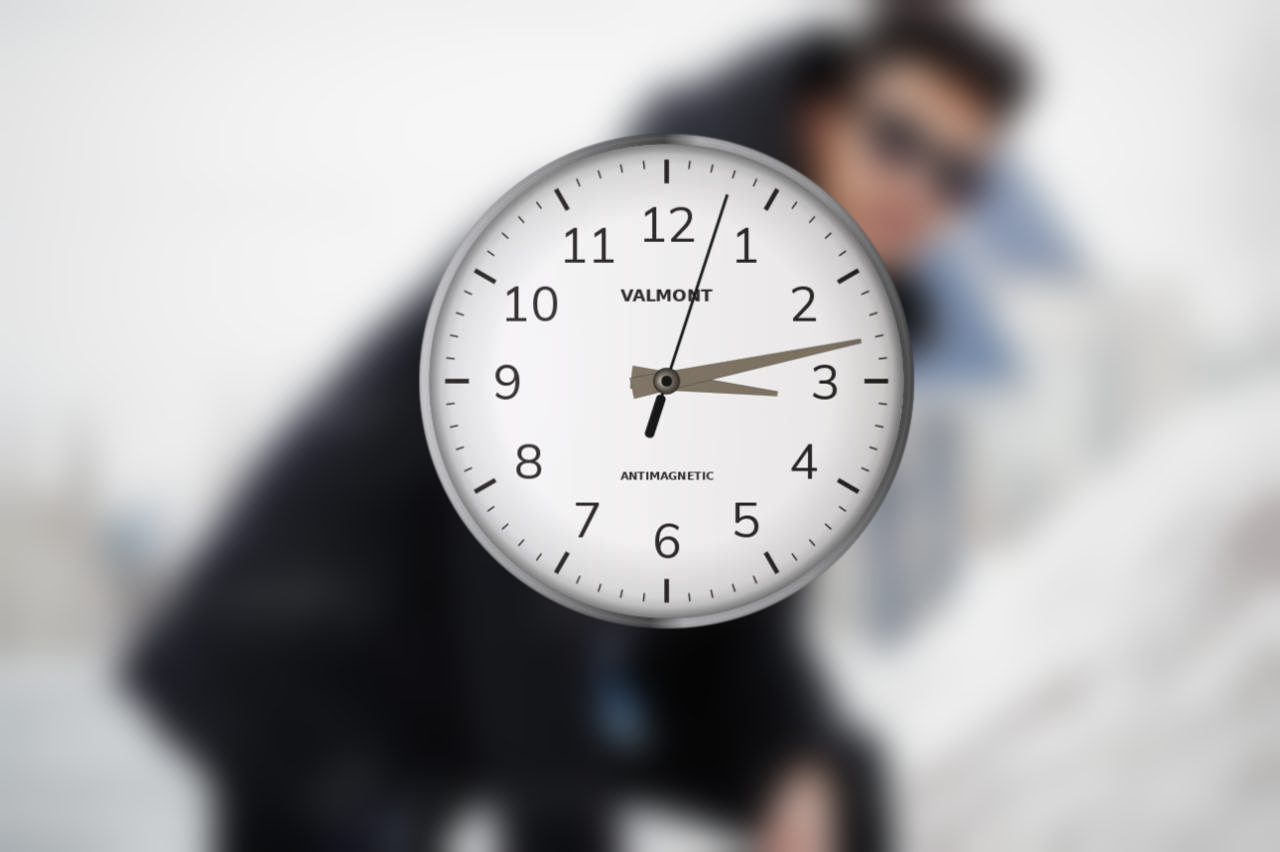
3h13m03s
